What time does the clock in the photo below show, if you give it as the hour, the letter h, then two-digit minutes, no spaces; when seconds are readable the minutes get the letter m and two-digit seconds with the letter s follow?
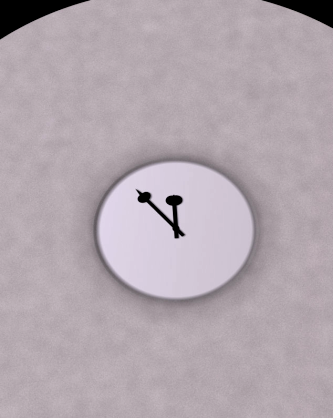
11h53
